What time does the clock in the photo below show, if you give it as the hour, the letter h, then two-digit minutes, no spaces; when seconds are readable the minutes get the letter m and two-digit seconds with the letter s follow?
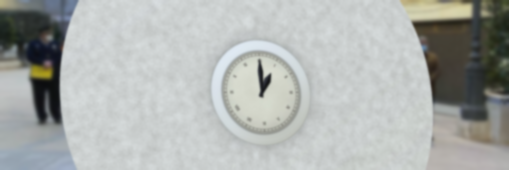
1h00
